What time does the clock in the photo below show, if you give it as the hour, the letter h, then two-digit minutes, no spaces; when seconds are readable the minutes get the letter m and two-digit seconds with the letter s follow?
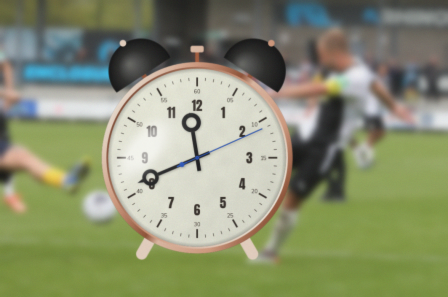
11h41m11s
